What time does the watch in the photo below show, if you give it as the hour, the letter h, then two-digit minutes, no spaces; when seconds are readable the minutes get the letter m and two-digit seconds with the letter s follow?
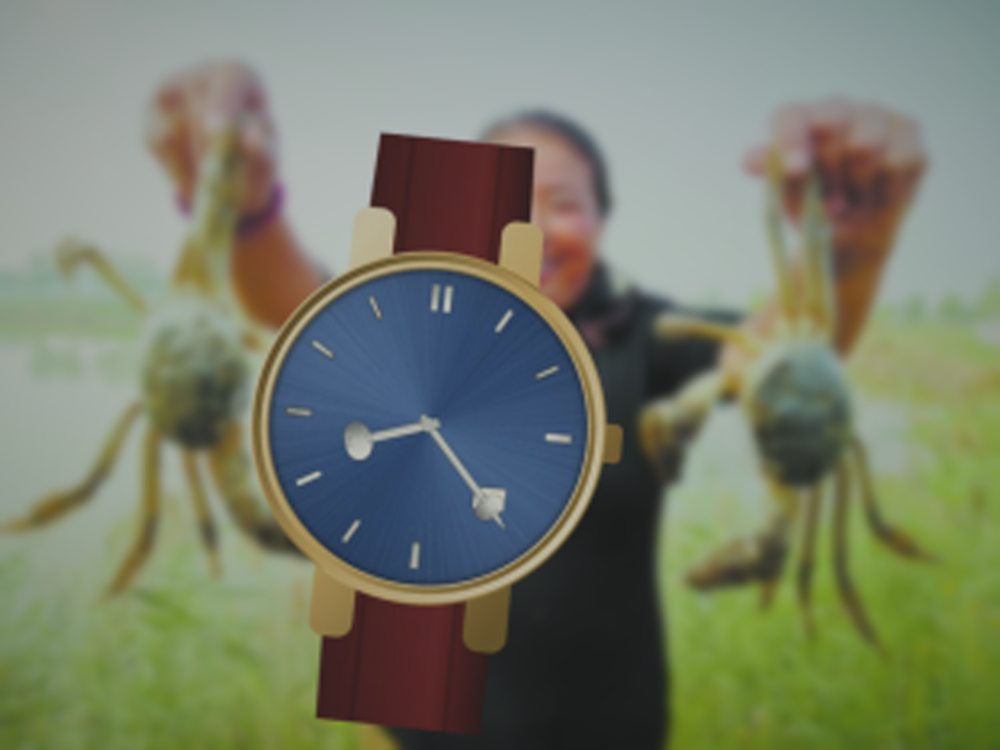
8h23
